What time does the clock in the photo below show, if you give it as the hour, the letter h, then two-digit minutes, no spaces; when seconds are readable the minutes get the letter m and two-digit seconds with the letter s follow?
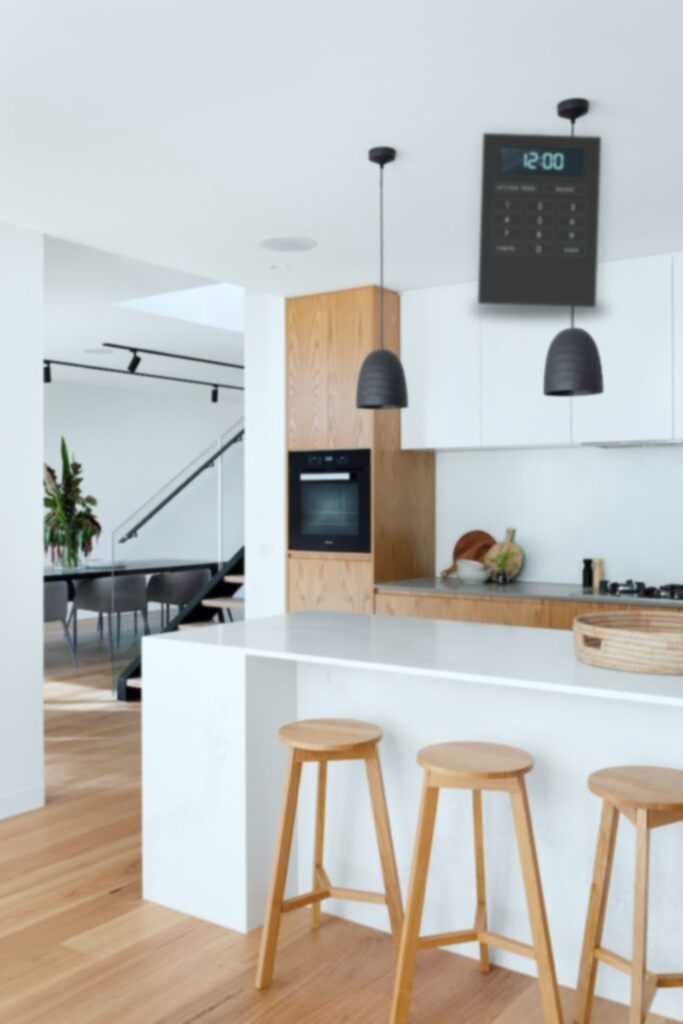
12h00
